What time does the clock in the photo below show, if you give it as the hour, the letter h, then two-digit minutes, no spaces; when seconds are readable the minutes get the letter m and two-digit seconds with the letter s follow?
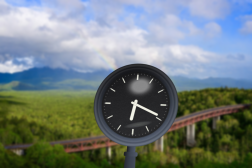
6h19
